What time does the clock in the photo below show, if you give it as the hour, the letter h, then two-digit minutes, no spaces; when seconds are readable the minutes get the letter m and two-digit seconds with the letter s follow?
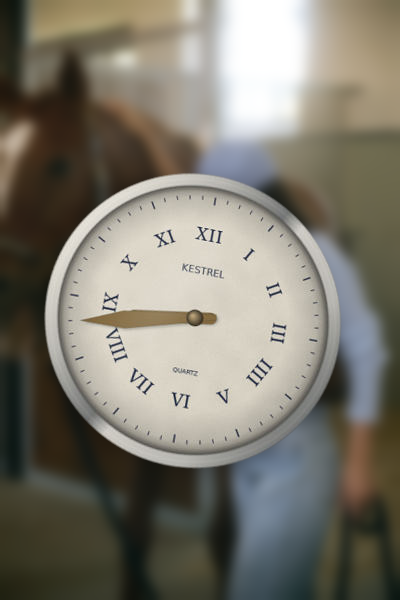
8h43
